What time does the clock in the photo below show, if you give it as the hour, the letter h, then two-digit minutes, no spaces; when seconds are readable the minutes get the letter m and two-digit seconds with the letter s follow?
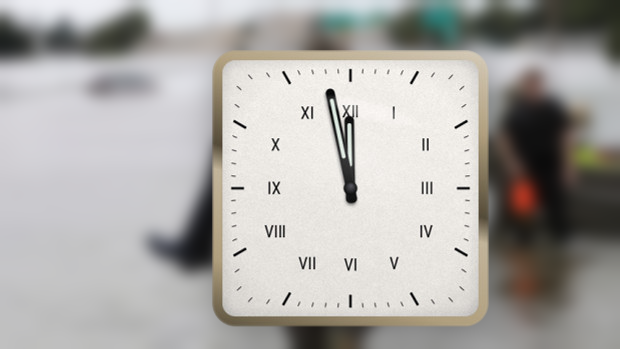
11h58
